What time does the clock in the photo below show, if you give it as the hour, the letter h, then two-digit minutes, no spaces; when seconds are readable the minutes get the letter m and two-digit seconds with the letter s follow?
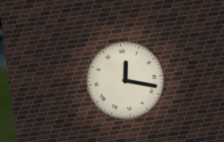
12h18
